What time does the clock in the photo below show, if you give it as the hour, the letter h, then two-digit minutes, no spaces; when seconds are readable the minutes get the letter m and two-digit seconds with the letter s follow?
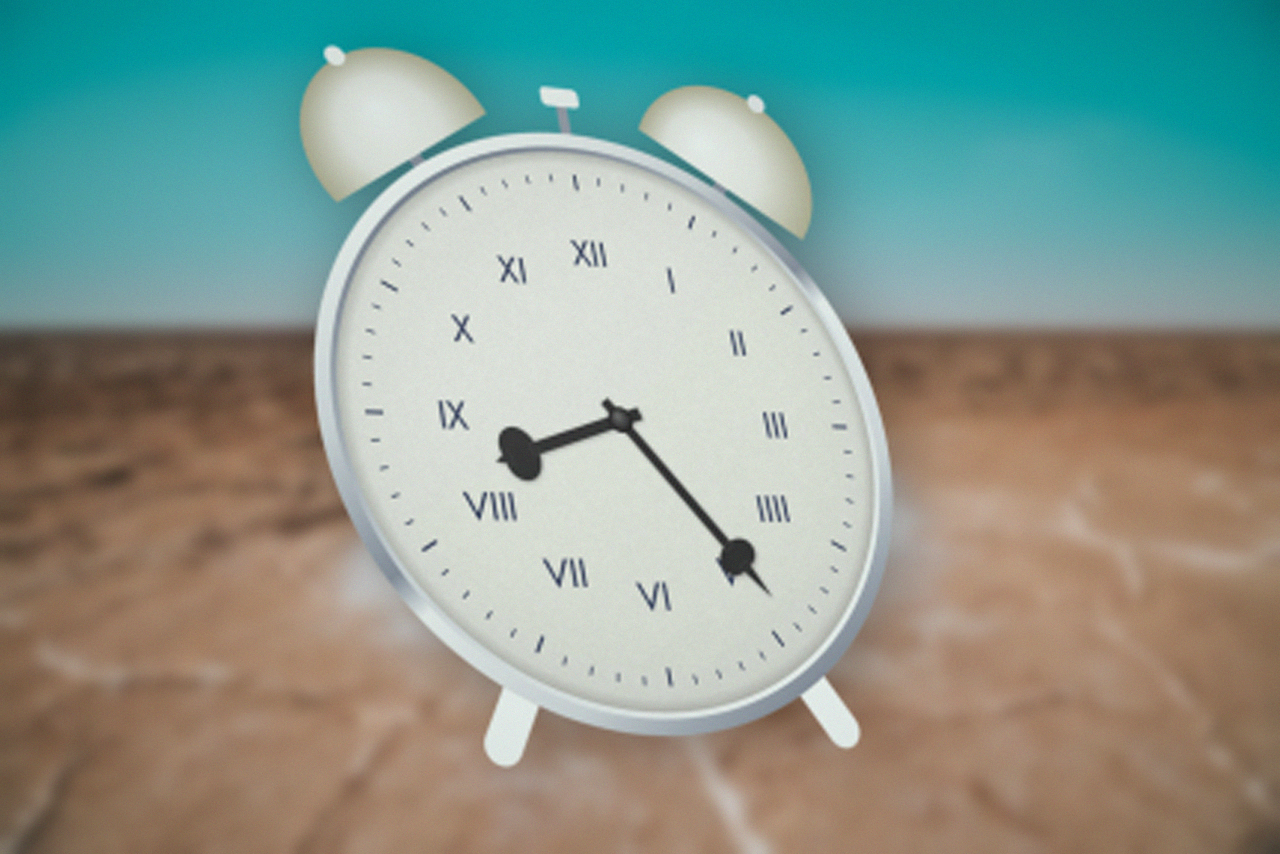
8h24
